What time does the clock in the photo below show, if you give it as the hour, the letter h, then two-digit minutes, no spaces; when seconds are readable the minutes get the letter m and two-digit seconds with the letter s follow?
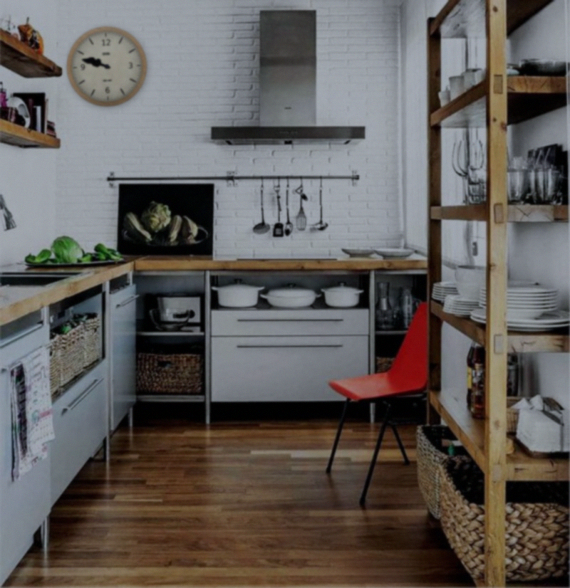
9h48
